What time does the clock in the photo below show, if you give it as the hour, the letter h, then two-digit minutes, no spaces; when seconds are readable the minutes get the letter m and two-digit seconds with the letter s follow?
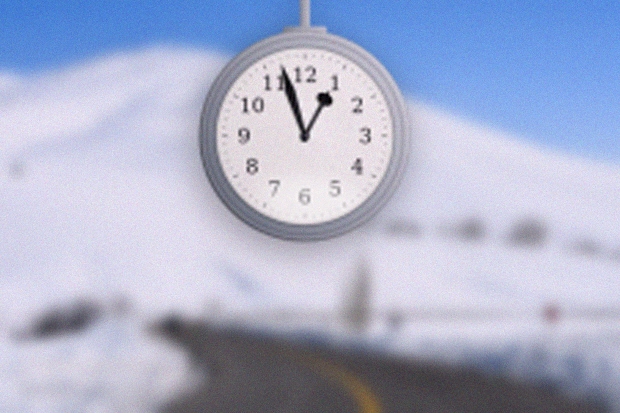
12h57
